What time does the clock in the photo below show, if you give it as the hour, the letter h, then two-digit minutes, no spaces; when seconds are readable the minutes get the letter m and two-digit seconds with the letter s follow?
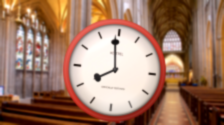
7h59
